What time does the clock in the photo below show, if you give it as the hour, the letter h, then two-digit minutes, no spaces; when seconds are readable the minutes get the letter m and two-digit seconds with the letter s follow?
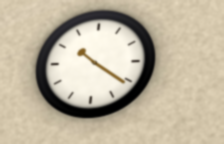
10h21
